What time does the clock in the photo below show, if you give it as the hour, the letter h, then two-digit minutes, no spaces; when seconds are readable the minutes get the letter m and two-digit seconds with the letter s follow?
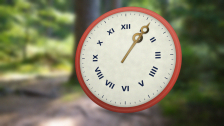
1h06
